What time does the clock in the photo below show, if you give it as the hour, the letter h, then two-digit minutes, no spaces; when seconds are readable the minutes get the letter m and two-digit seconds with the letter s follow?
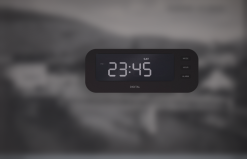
23h45
